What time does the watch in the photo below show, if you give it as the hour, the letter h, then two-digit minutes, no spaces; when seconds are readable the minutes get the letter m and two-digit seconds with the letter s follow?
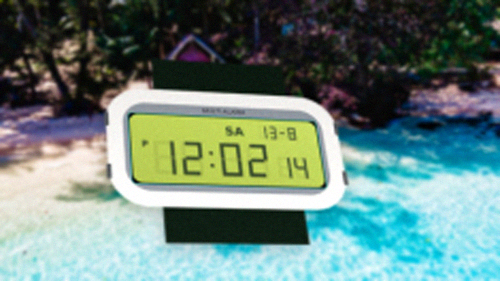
12h02m14s
